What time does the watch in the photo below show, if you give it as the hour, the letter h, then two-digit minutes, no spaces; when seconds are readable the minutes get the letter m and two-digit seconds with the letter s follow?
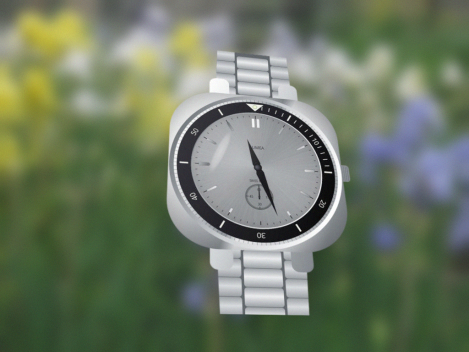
11h27
